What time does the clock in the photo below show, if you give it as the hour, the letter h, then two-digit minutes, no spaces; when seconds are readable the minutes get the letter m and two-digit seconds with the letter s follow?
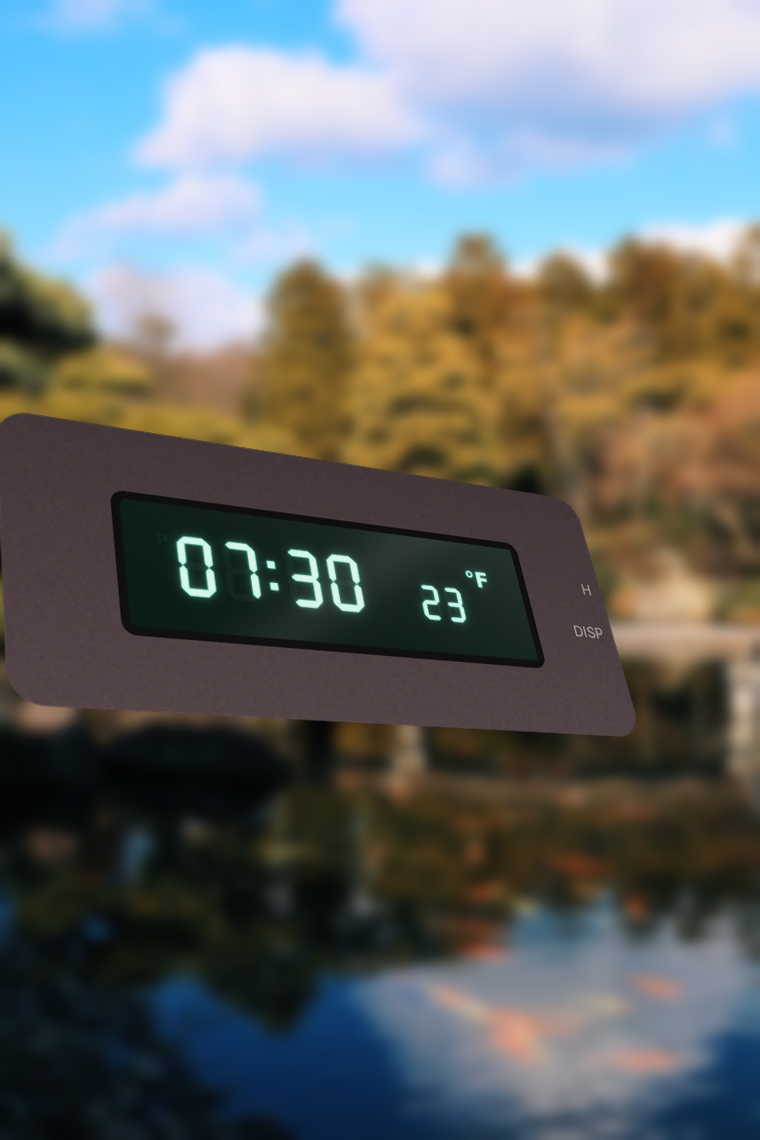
7h30
